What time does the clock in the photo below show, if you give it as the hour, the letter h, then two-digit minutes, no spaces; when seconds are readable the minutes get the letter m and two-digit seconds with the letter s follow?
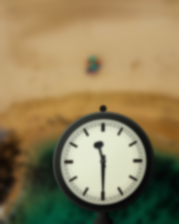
11h30
